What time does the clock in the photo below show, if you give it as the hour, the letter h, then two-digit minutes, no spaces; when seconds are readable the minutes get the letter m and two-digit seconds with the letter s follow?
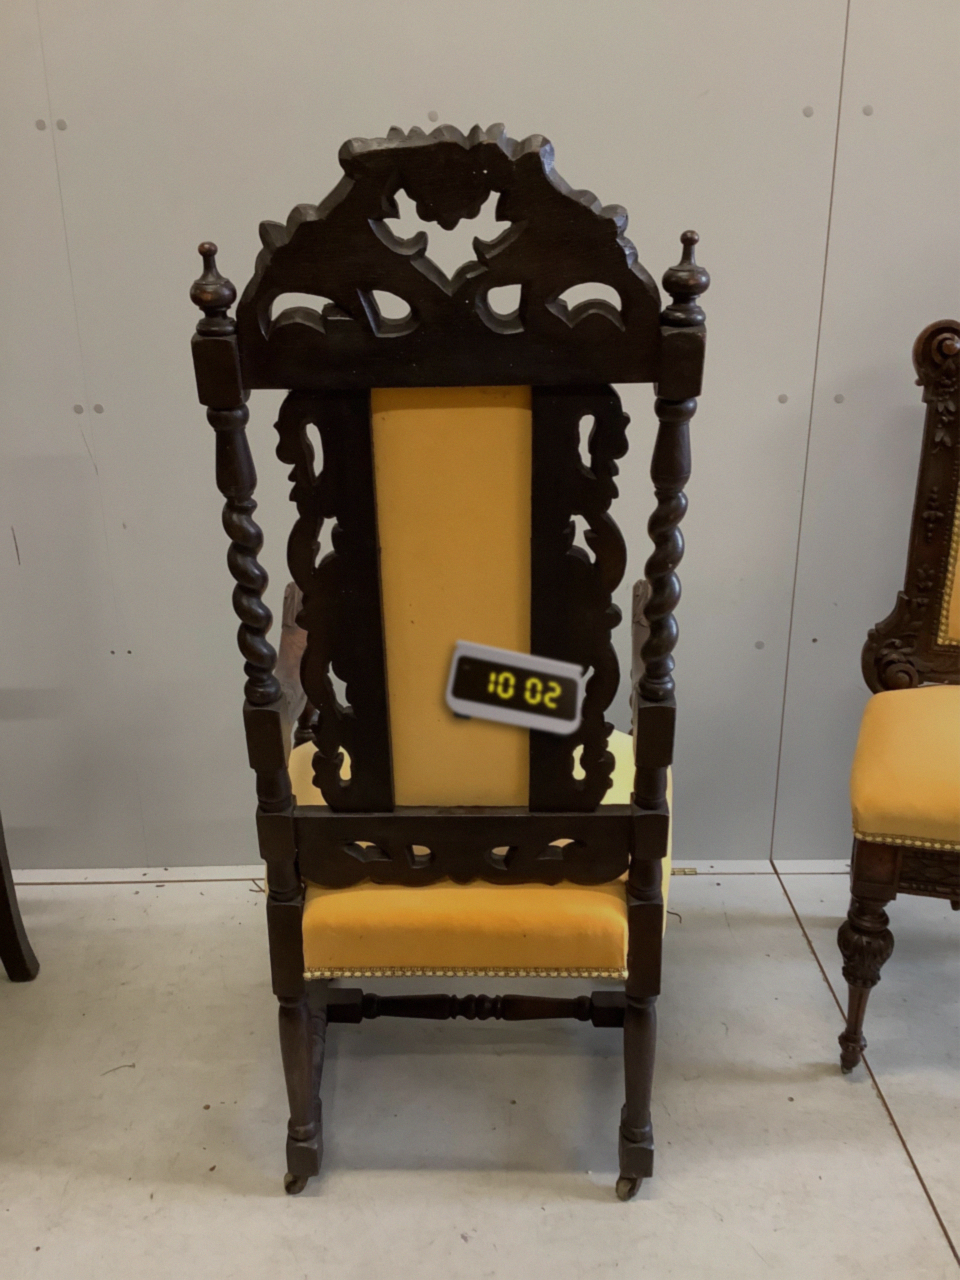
10h02
